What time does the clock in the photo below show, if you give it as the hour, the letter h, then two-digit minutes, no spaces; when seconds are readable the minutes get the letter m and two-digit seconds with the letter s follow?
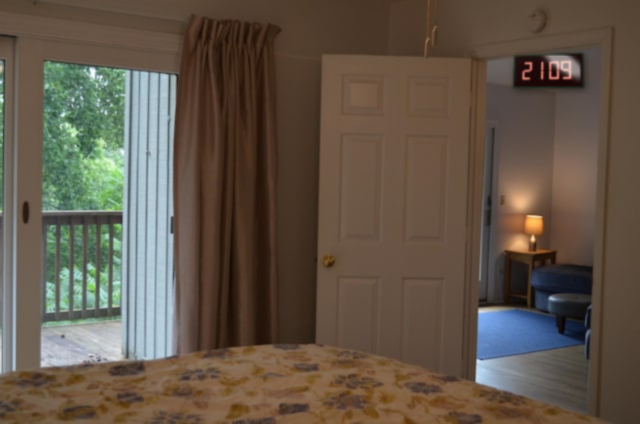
21h09
